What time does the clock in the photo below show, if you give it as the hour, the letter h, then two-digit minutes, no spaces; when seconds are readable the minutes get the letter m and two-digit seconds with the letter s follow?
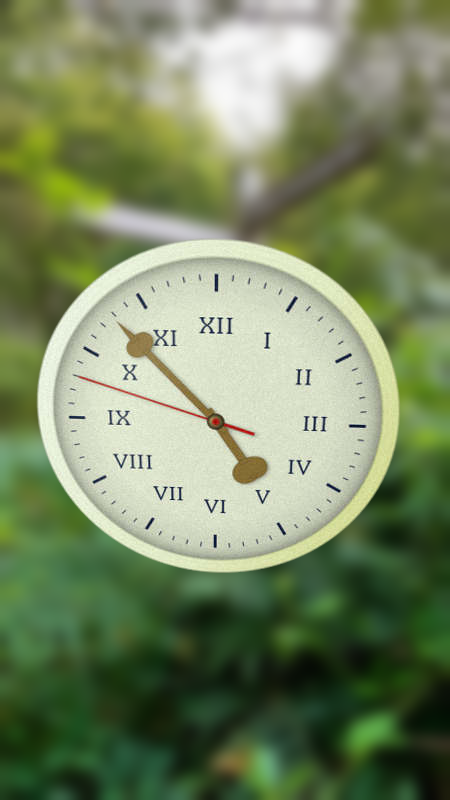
4h52m48s
